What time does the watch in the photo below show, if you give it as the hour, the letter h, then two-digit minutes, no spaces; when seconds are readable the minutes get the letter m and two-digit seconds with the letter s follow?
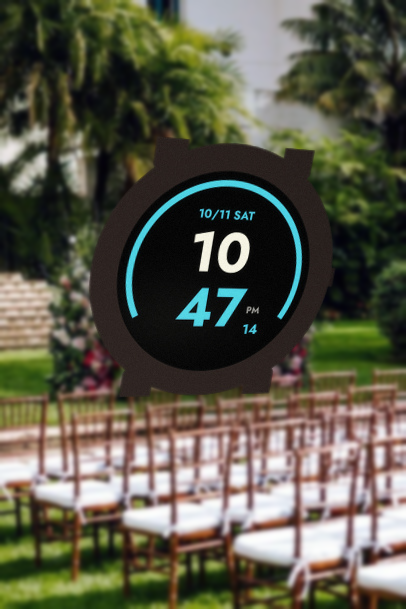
10h47m14s
